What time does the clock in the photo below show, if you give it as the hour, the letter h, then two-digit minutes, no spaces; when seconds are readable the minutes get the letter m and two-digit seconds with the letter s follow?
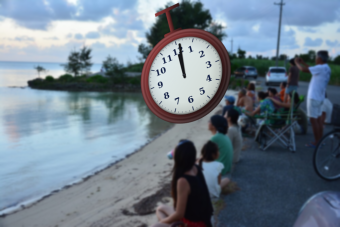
12h01
